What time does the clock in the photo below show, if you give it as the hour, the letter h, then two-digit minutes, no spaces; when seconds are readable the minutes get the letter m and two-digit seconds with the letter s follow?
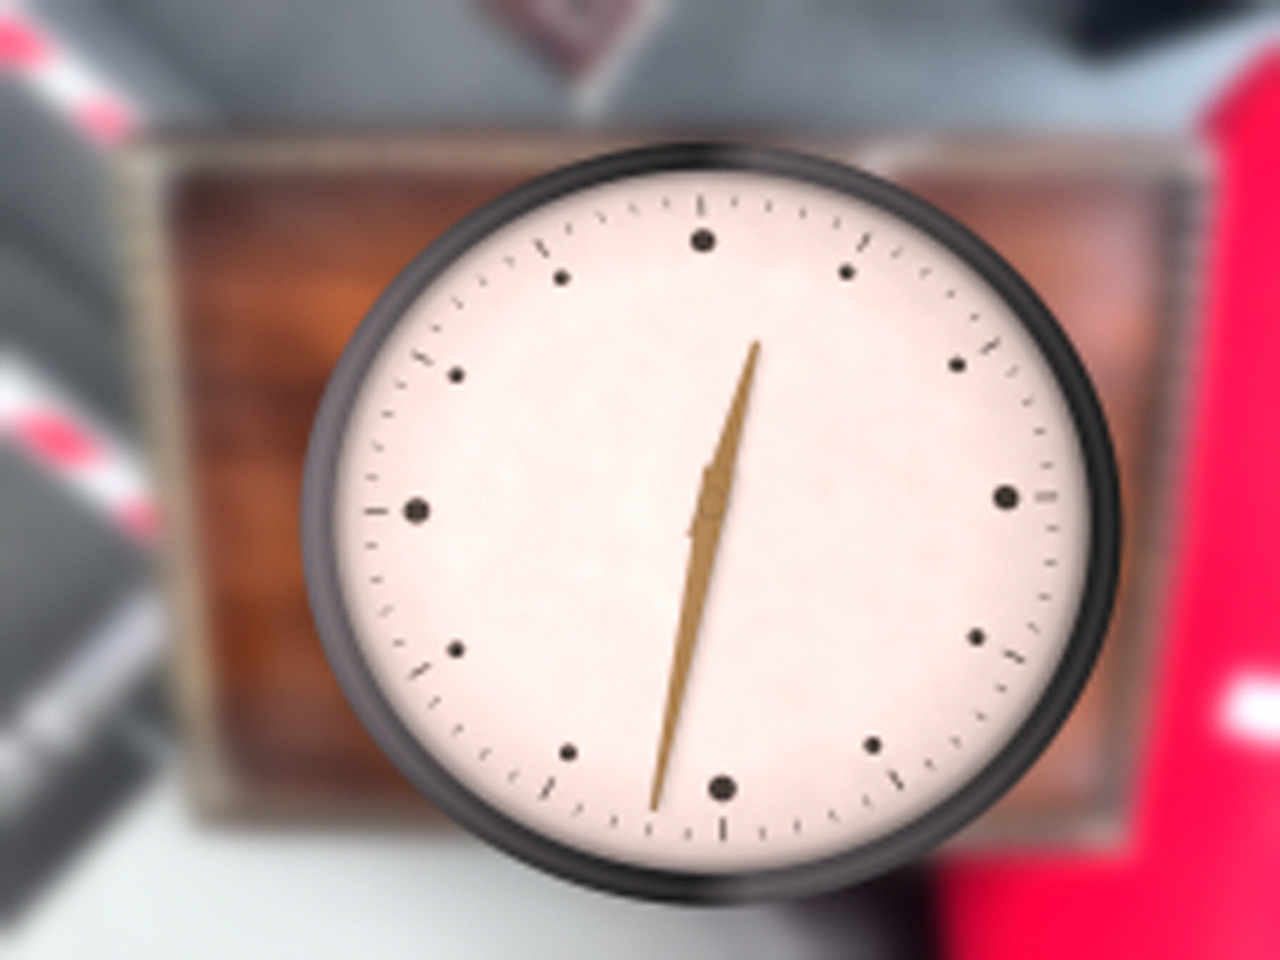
12h32
